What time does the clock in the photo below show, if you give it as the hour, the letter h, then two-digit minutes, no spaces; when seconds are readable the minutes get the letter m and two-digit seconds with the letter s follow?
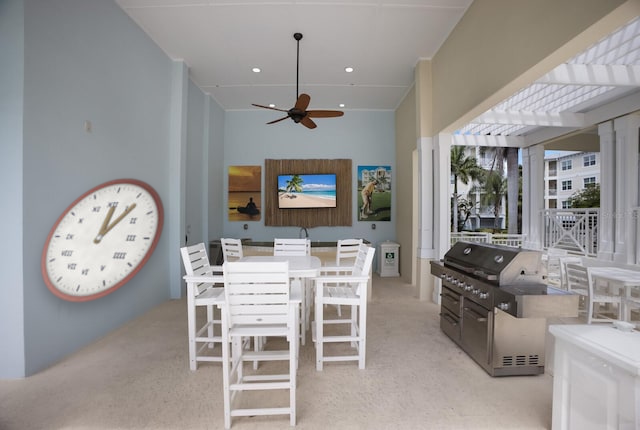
12h06
